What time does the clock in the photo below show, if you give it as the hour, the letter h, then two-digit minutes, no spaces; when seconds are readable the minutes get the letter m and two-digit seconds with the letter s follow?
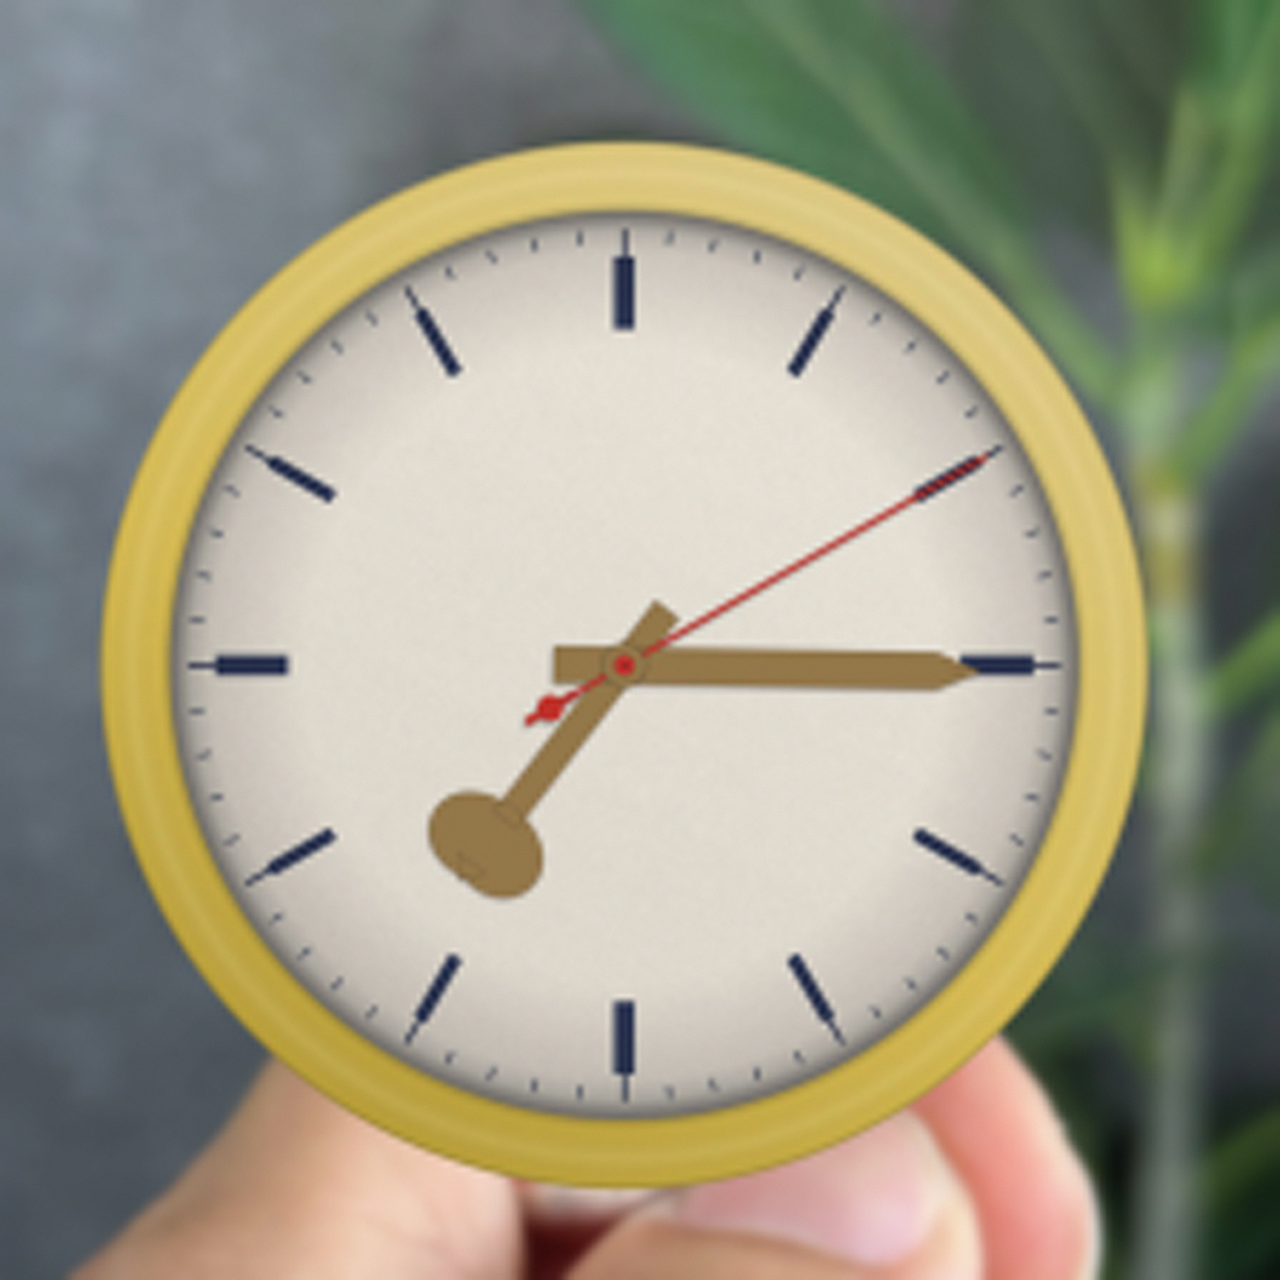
7h15m10s
